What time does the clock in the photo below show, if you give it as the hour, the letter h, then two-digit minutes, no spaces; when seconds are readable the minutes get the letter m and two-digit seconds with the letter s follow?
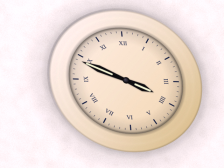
3h49
